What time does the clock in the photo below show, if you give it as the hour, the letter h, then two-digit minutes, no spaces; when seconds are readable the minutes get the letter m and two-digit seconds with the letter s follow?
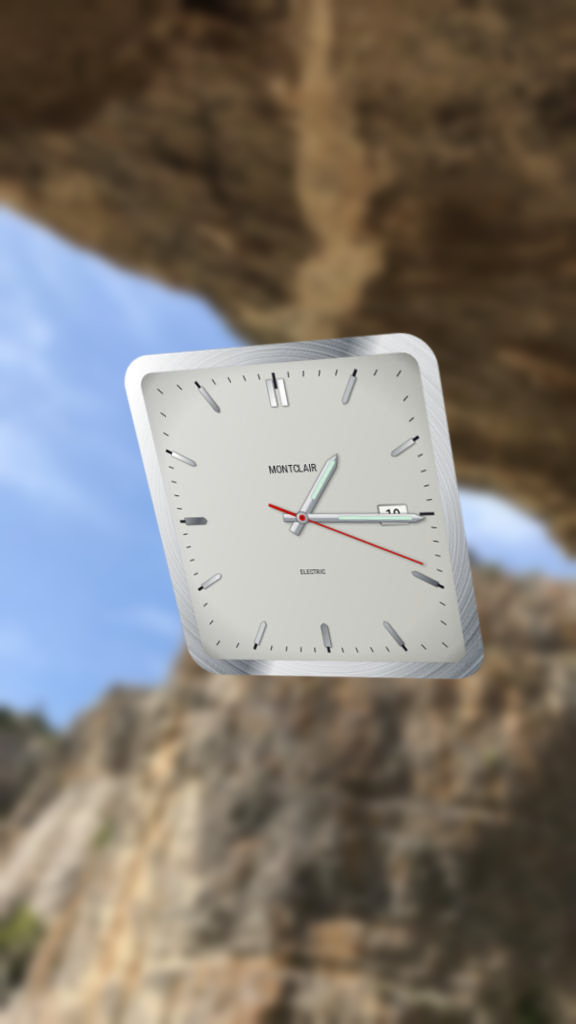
1h15m19s
